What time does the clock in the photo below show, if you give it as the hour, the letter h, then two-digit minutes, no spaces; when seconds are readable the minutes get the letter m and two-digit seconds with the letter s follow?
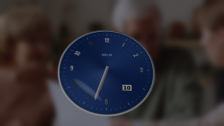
6h33
